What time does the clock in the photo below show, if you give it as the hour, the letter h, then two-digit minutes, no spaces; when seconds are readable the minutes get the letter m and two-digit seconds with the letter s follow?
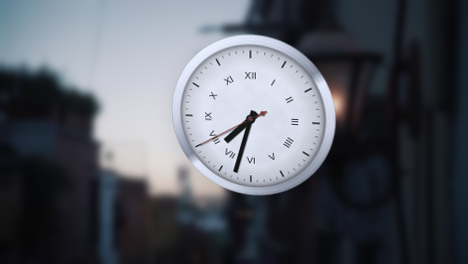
7h32m40s
